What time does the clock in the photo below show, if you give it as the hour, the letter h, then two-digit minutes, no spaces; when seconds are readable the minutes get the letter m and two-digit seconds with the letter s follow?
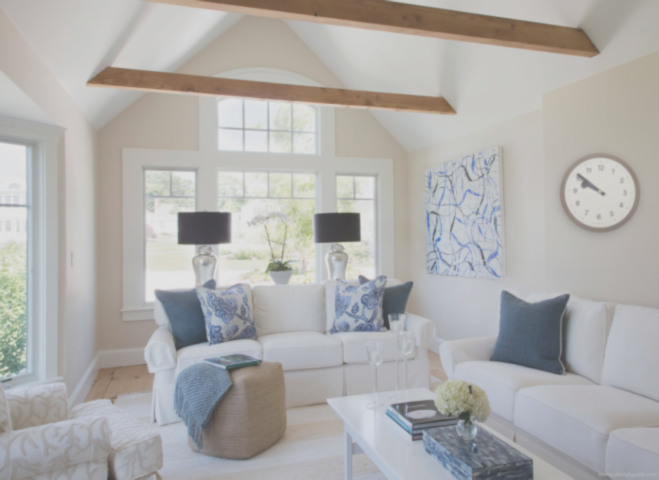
9h51
